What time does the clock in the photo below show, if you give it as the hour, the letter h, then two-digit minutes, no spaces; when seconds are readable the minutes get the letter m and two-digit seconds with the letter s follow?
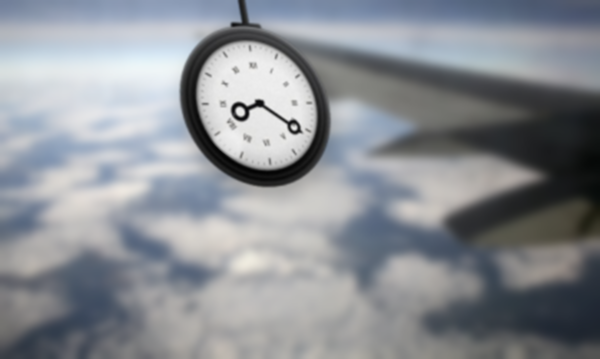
8h21
